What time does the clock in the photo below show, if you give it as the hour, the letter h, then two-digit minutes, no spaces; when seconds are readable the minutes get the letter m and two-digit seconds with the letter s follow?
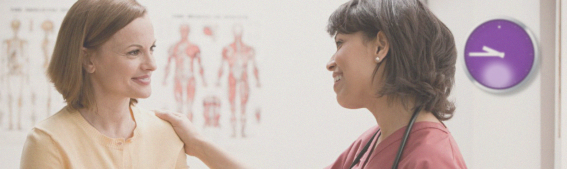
9h45
